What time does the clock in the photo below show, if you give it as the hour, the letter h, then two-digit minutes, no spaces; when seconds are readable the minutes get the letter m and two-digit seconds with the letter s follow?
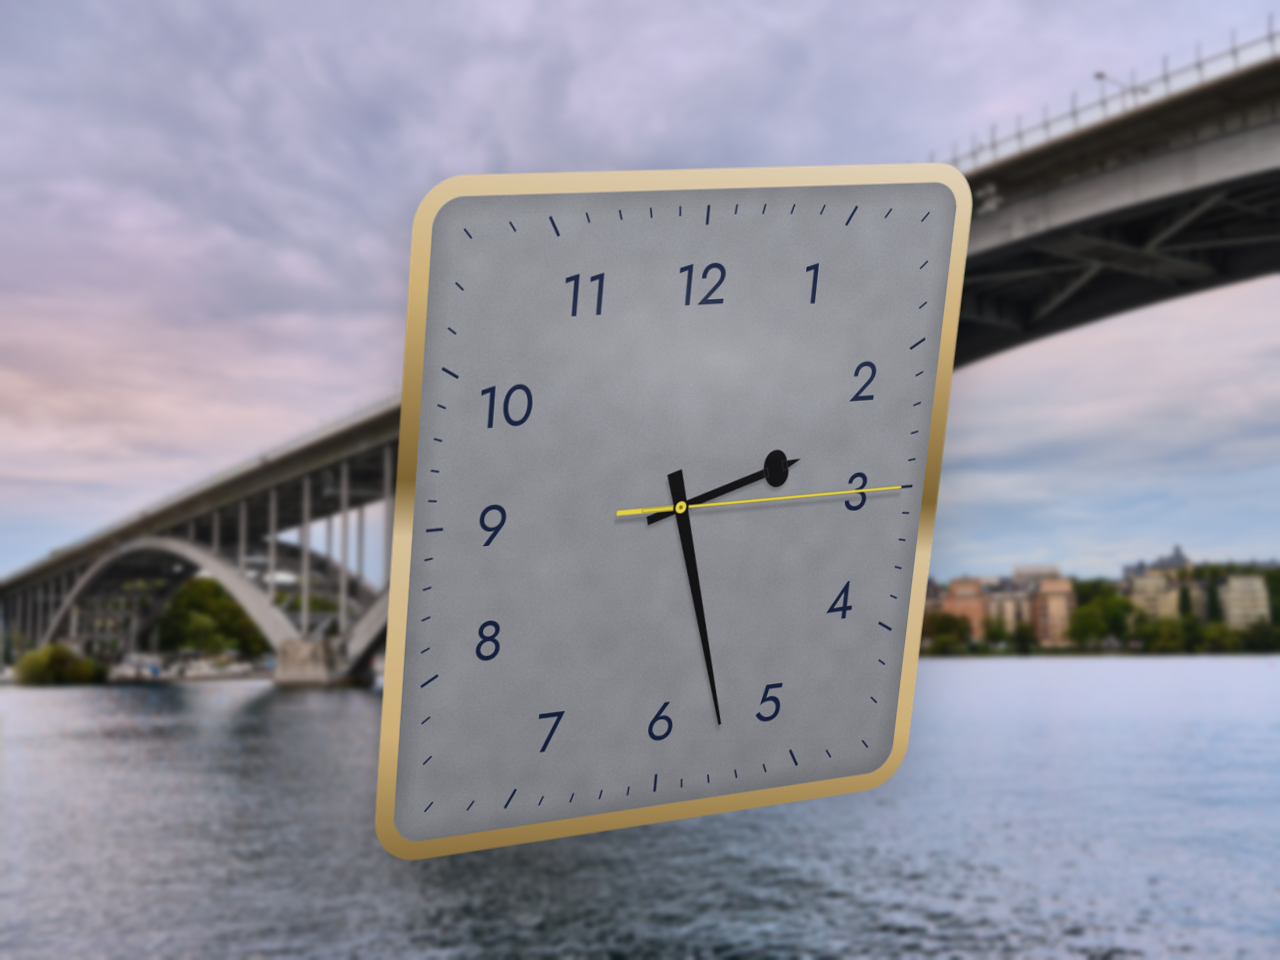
2h27m15s
